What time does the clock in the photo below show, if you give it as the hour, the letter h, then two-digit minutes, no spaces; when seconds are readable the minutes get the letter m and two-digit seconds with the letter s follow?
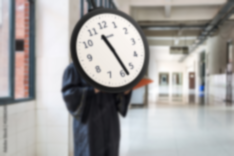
11h28
